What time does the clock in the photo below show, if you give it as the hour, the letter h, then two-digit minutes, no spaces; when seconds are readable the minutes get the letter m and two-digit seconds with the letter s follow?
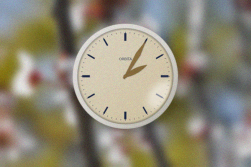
2h05
